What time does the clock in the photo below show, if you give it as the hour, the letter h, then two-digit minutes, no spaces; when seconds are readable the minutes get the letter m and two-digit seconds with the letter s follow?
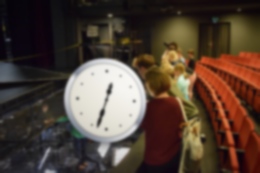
12h33
